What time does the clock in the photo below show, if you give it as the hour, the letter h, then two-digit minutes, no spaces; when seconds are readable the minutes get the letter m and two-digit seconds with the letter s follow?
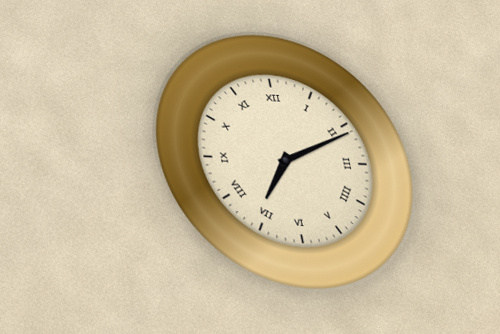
7h11
